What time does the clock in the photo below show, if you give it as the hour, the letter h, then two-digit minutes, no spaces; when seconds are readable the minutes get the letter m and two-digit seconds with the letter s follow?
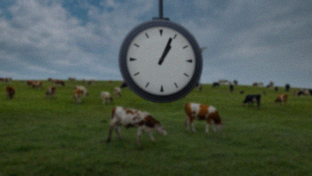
1h04
